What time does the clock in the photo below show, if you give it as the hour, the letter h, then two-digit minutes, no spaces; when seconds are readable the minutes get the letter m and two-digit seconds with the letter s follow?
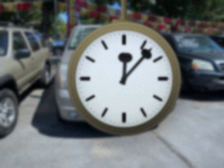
12h07
